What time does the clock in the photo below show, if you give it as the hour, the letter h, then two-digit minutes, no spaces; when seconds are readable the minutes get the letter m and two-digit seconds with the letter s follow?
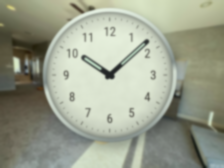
10h08
